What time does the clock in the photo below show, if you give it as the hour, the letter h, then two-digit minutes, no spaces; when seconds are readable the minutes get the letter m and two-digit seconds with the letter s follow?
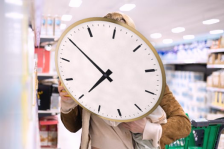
7h55
